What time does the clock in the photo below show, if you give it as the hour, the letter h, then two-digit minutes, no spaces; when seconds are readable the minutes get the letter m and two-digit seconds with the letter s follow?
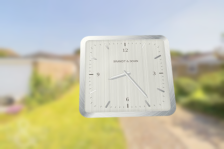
8h24
